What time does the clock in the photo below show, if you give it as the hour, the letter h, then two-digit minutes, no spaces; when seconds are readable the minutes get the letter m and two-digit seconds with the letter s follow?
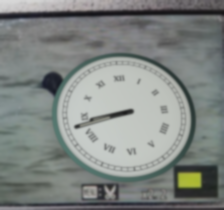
8h43
